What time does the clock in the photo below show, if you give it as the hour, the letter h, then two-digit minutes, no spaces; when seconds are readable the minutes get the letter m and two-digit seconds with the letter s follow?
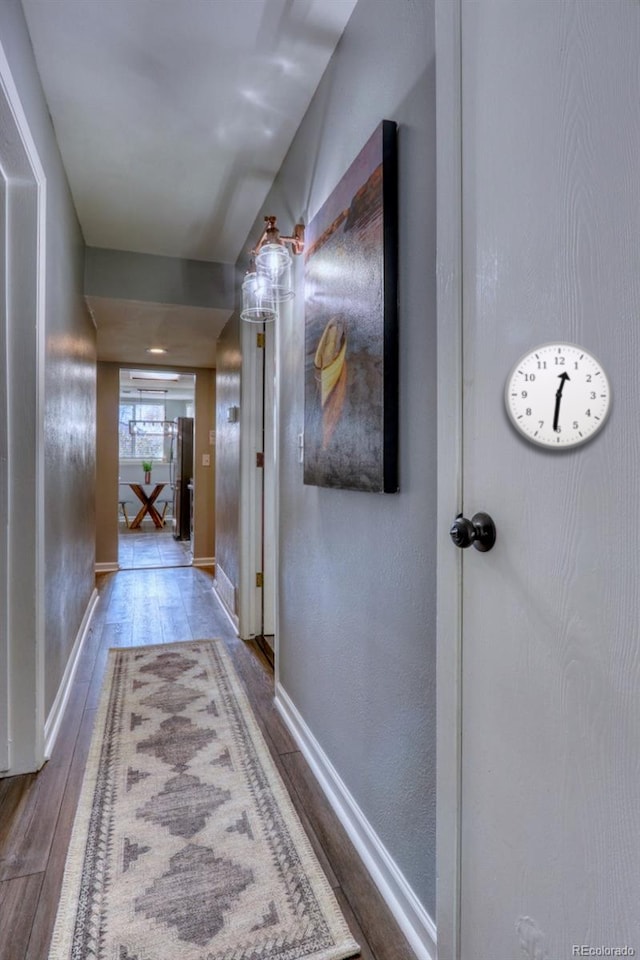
12h31
